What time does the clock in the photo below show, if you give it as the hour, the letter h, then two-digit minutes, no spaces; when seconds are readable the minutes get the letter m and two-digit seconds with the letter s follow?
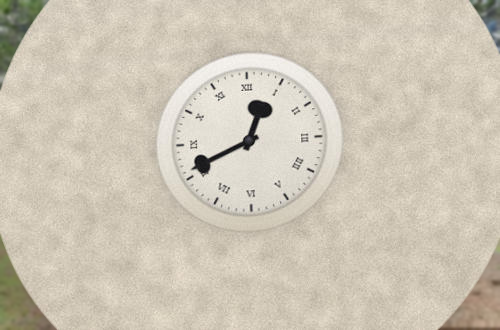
12h41
